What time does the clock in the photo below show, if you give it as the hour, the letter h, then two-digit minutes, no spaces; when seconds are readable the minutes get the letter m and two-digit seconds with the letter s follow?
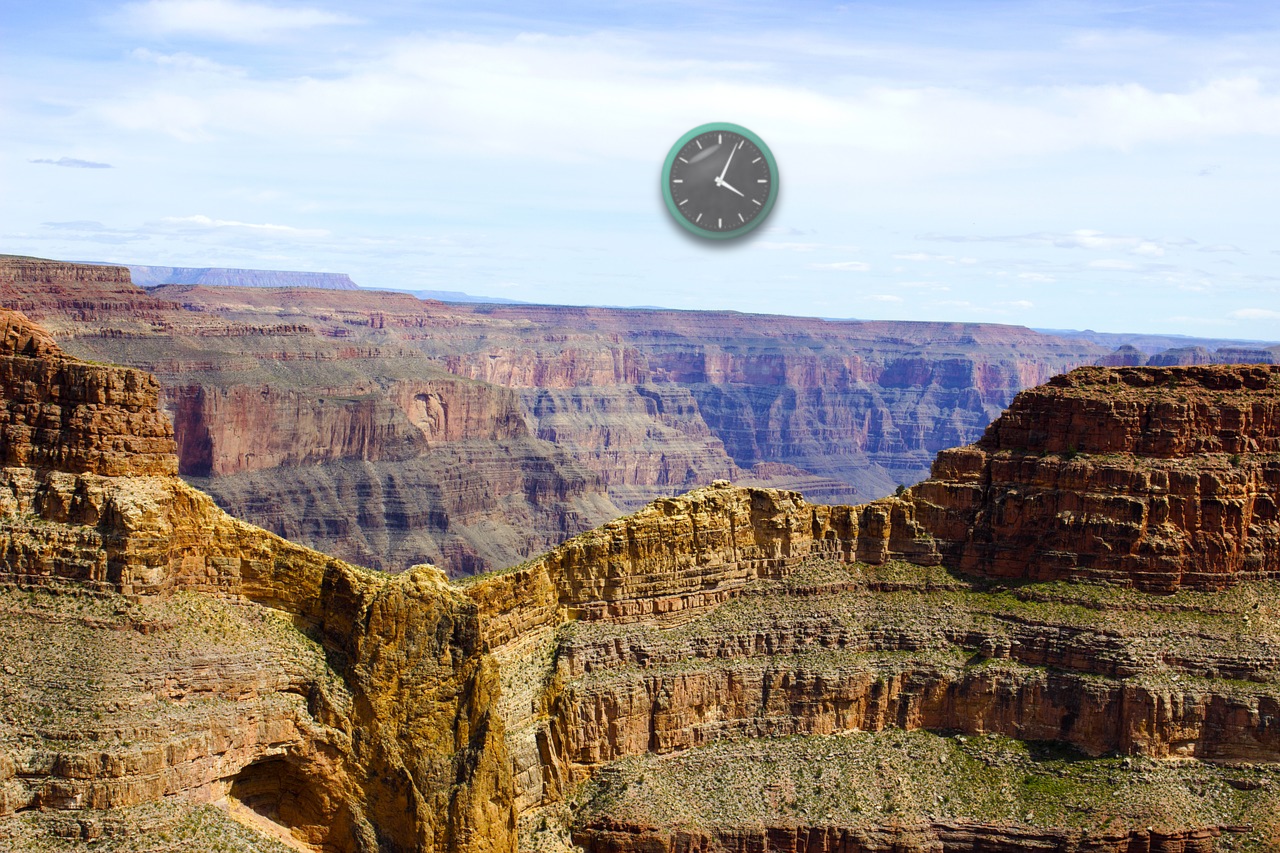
4h04
